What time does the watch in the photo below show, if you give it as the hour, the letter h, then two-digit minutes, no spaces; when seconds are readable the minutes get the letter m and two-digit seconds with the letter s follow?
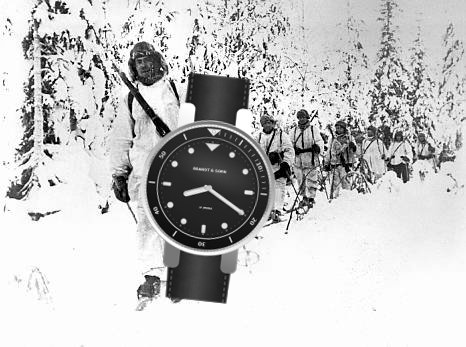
8h20
